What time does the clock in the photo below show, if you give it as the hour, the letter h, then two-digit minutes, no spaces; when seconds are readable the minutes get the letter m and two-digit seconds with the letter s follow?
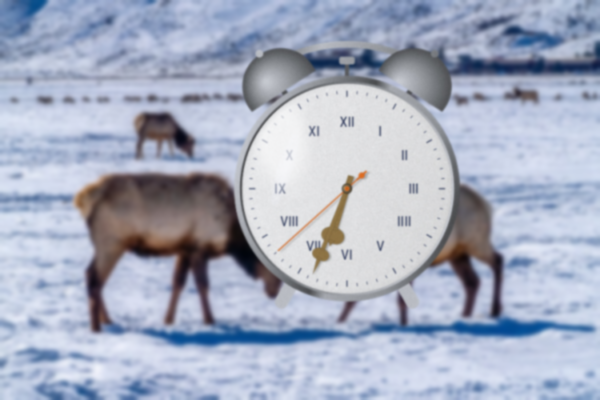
6h33m38s
